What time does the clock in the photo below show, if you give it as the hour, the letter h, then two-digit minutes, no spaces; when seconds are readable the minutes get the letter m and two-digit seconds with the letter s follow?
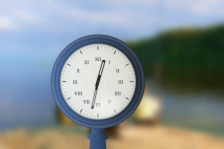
12h32
